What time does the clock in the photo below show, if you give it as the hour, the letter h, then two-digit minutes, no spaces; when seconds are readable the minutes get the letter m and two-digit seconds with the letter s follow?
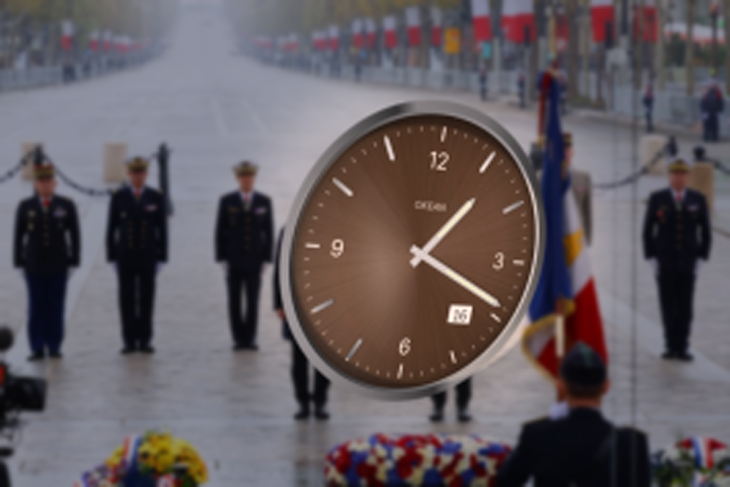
1h19
